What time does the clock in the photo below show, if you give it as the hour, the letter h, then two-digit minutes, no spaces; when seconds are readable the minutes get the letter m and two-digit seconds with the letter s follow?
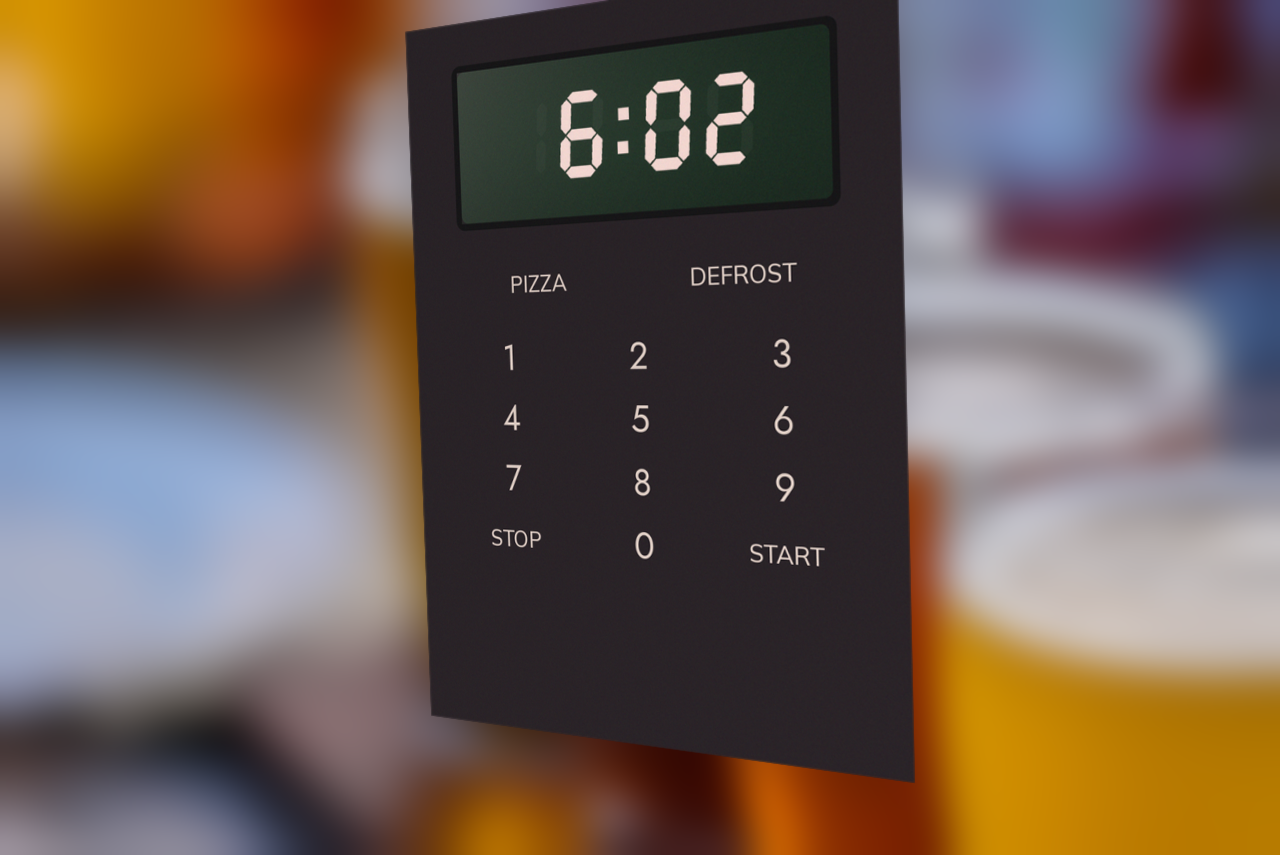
6h02
